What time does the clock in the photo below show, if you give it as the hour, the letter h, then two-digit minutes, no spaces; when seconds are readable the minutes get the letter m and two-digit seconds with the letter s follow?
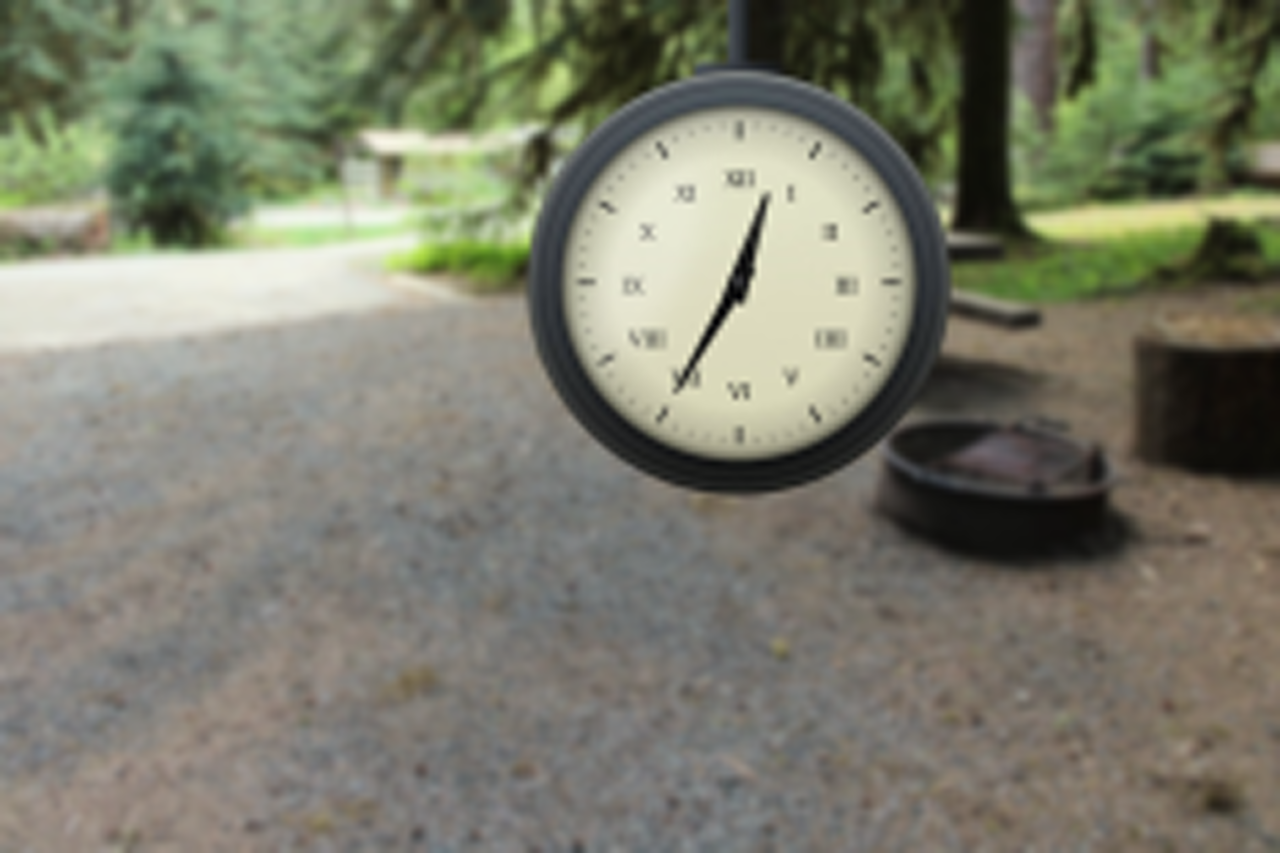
12h35
